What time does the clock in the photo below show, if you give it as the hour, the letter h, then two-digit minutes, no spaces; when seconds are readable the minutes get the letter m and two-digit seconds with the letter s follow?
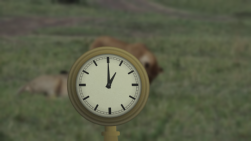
1h00
